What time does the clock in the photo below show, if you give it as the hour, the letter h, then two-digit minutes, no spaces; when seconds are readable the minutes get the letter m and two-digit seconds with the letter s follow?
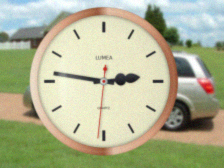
2h46m31s
